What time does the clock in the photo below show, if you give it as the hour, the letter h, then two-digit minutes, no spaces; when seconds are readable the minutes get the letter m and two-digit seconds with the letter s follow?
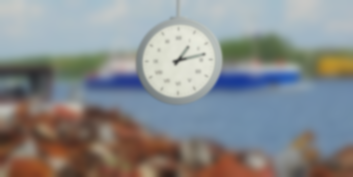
1h13
